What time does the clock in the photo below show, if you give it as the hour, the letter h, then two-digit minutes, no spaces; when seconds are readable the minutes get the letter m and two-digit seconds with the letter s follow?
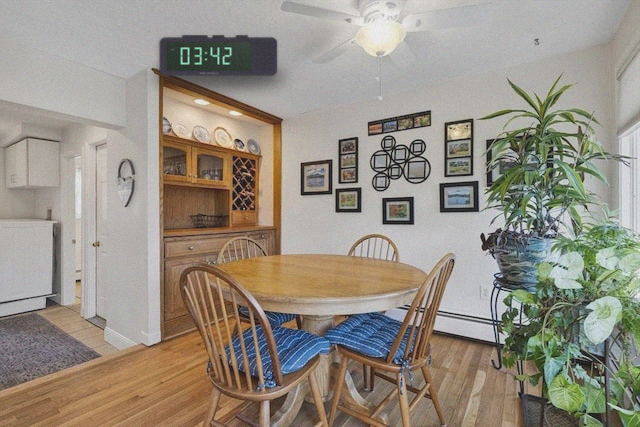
3h42
